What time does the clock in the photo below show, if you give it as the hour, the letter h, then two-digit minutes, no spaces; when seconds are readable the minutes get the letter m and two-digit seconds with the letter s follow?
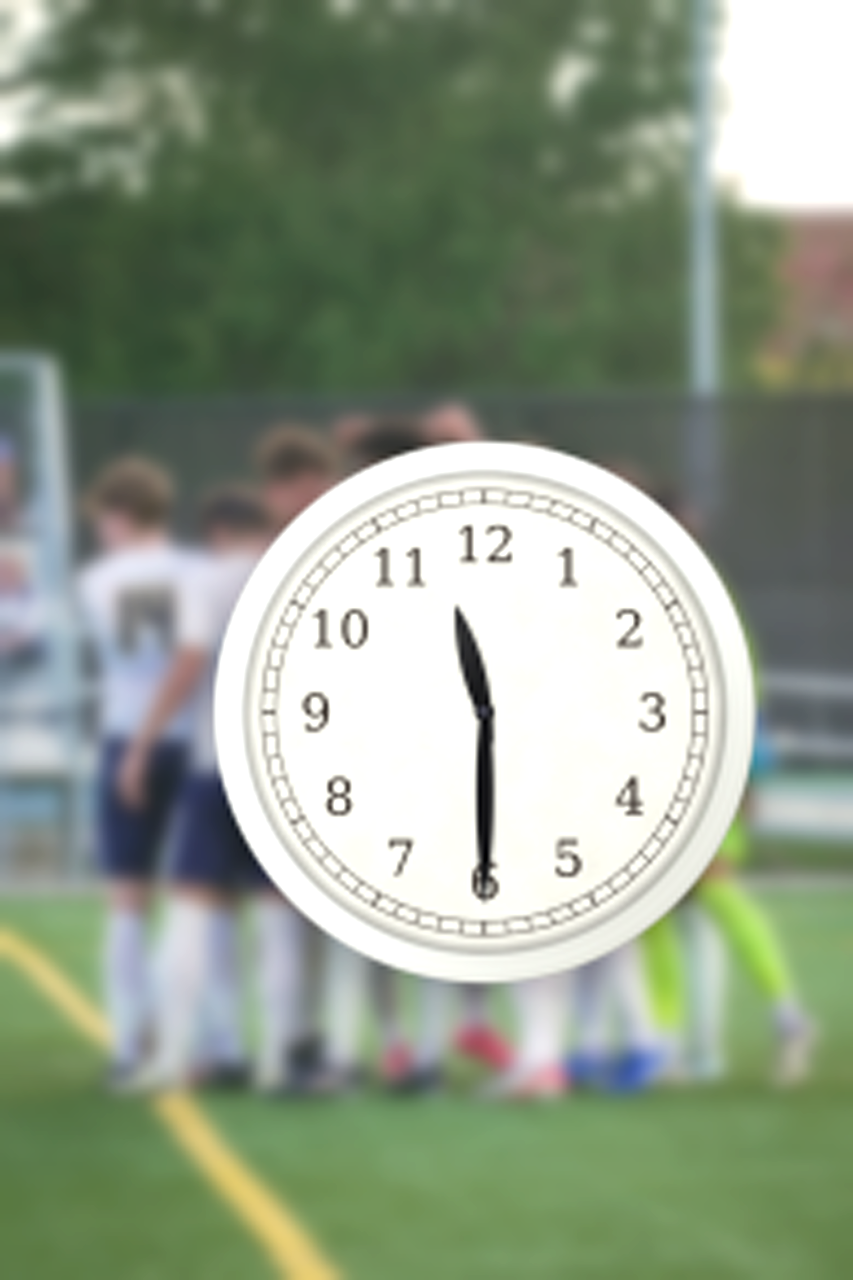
11h30
